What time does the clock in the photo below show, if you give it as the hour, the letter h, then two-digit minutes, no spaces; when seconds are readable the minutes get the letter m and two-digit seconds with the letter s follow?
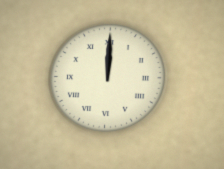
12h00
